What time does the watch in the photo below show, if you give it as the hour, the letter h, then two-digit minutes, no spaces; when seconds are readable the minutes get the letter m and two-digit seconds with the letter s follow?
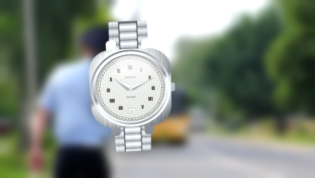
10h11
